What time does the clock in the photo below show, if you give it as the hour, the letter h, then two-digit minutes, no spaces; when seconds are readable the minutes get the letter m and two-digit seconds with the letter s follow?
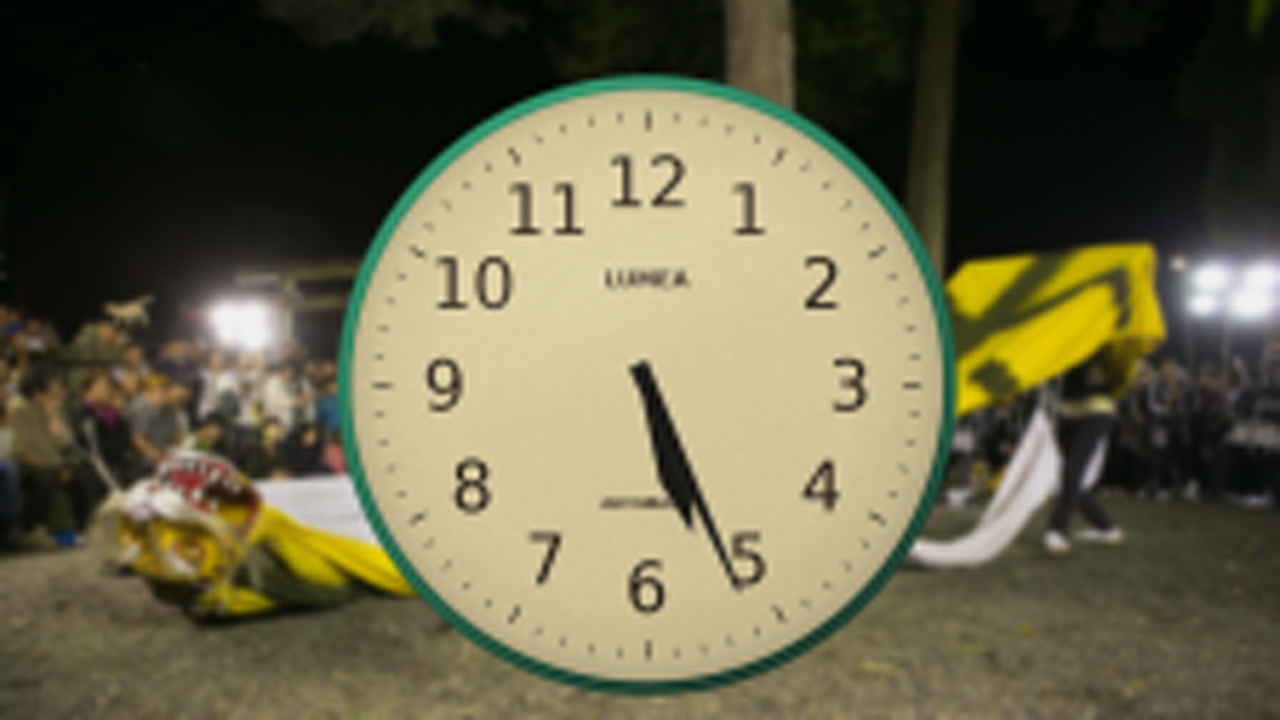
5h26
